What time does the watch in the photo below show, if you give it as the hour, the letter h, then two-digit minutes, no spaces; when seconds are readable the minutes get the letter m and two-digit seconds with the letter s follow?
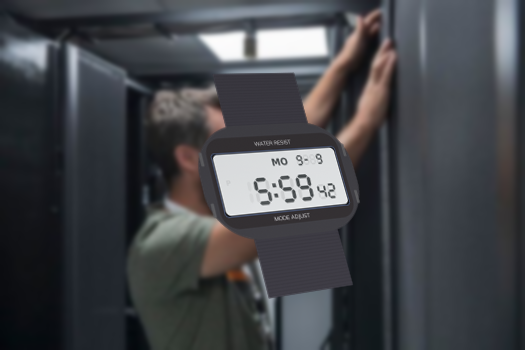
5h59m42s
